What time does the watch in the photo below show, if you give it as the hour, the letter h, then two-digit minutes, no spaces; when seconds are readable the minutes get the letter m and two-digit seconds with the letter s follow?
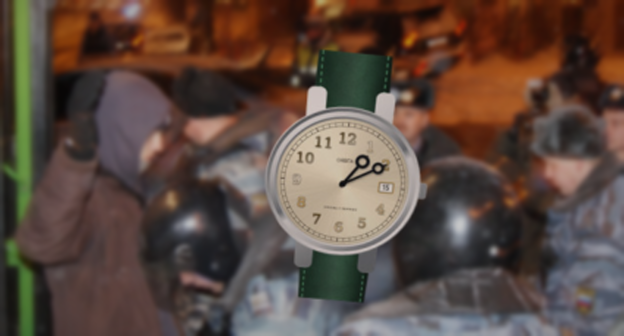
1h10
